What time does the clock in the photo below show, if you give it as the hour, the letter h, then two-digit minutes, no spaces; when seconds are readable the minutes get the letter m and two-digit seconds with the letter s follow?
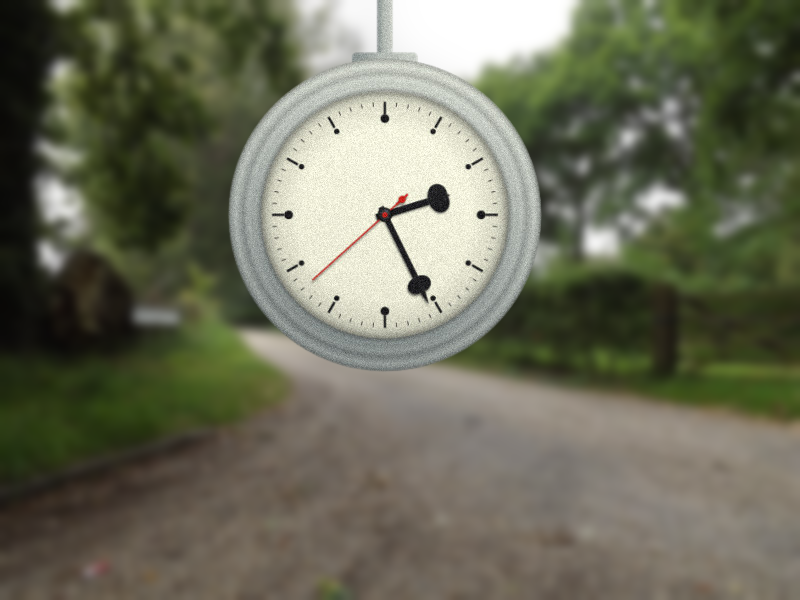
2h25m38s
